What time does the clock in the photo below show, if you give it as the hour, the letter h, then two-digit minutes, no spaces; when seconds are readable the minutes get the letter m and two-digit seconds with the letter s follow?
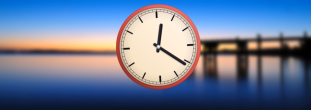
12h21
